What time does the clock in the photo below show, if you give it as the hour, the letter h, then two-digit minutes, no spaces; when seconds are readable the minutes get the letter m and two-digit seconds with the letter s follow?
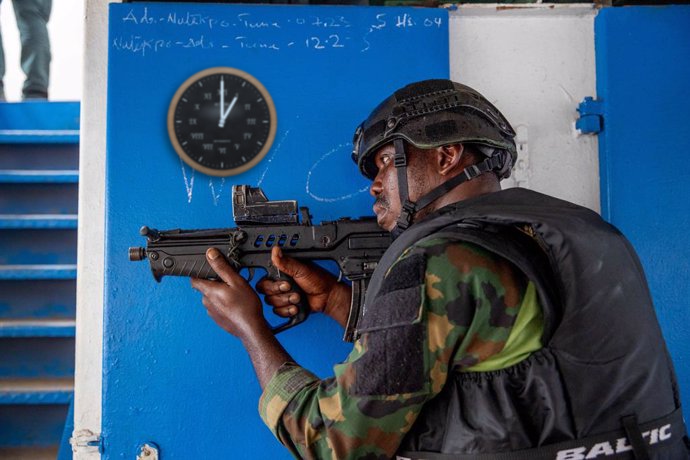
1h00
